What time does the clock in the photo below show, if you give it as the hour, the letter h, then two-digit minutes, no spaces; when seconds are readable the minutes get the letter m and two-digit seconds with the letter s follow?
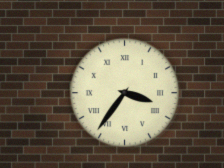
3h36
